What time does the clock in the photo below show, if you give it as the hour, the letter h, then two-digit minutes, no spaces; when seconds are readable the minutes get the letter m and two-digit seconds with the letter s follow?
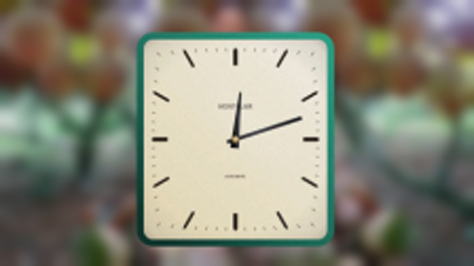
12h12
